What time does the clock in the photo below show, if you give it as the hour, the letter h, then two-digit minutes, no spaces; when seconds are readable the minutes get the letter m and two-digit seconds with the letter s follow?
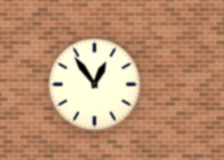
12h54
